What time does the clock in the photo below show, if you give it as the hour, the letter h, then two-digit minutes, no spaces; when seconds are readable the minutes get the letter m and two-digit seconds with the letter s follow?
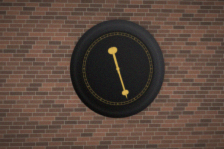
11h27
